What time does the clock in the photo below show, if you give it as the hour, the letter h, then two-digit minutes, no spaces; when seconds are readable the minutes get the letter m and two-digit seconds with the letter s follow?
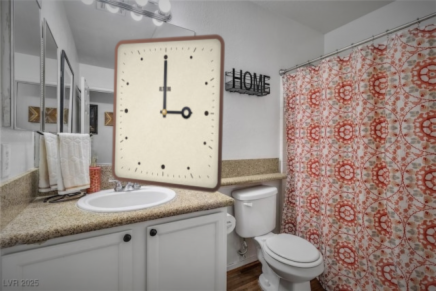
3h00
